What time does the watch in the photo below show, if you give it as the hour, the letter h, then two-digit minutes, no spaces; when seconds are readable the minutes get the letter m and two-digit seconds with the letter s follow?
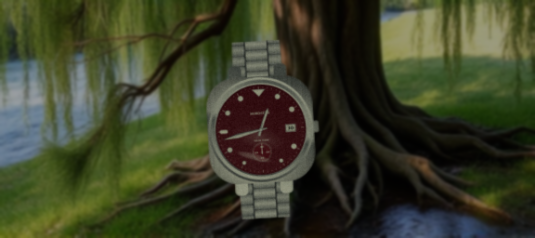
12h43
